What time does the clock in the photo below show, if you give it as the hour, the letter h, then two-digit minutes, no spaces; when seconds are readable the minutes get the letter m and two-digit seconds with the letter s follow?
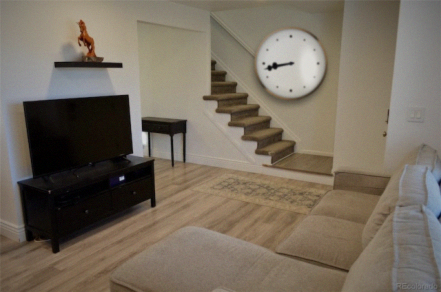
8h43
